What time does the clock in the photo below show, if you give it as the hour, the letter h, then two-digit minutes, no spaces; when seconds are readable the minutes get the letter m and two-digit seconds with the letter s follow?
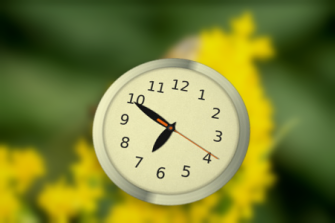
6h49m19s
